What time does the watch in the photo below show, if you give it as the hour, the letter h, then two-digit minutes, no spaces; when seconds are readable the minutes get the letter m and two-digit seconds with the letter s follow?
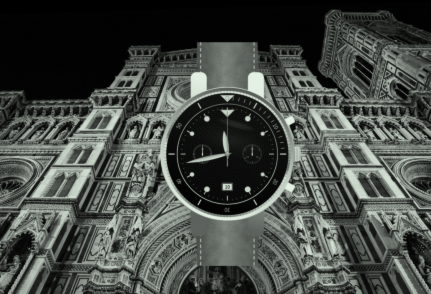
11h43
